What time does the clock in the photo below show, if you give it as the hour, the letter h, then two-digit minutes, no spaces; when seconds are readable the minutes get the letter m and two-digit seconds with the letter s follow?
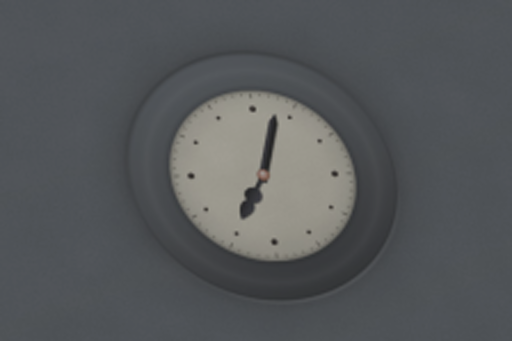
7h03
